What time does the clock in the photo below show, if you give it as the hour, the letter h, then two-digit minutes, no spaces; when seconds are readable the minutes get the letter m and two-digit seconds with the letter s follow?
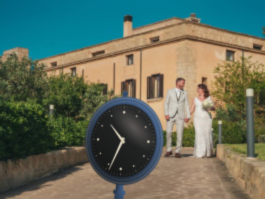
10h34
